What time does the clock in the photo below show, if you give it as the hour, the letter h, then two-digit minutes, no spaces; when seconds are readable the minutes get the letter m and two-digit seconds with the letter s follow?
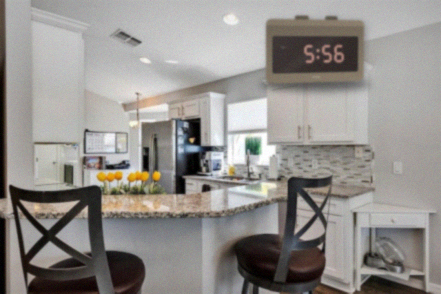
5h56
